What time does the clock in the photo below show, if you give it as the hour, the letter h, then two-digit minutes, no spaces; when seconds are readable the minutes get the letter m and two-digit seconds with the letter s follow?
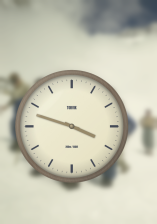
3h48
